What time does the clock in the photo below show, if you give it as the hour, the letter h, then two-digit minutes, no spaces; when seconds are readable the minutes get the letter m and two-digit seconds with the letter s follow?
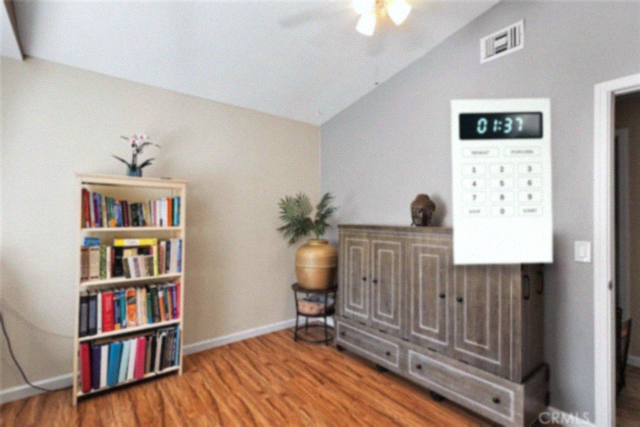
1h37
